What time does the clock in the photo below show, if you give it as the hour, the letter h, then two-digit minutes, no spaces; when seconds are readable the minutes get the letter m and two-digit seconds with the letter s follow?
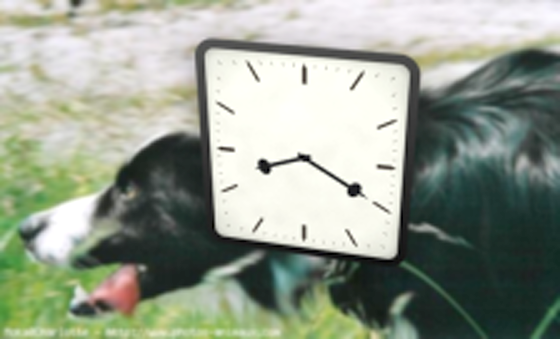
8h20
